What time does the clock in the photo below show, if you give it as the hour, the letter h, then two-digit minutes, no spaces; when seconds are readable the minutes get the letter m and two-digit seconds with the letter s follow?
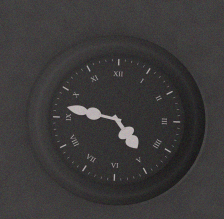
4h47
